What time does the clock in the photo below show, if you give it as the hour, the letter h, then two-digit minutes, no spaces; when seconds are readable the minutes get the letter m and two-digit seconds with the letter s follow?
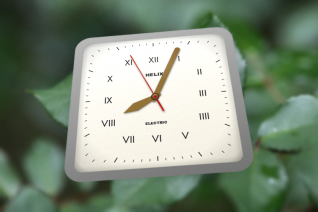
8h03m56s
